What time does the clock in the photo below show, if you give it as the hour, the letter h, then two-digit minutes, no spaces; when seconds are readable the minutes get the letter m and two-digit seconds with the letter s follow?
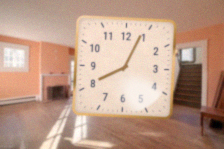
8h04
